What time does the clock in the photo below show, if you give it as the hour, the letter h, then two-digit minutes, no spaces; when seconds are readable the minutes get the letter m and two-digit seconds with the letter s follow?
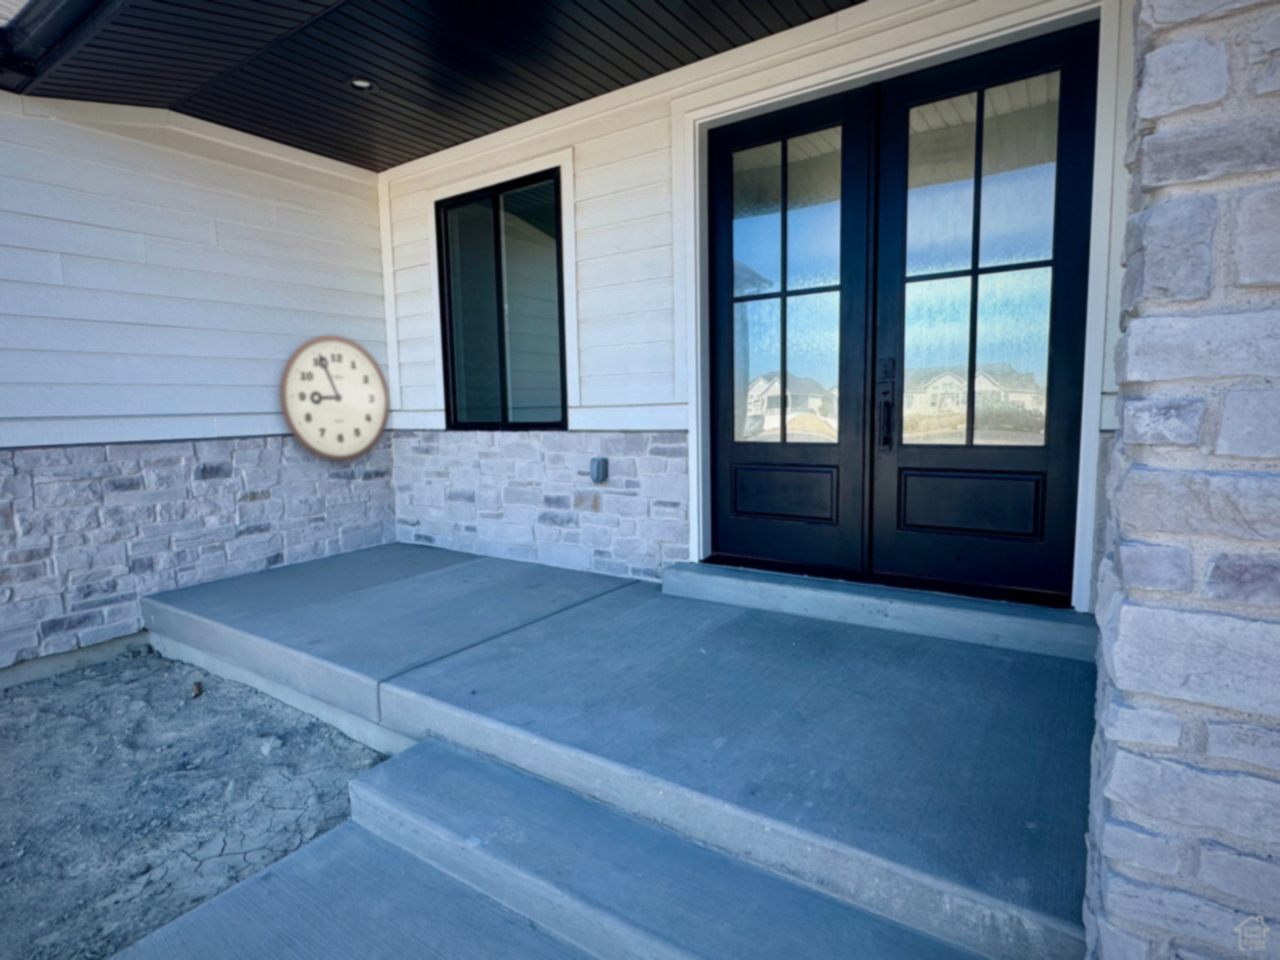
8h56
